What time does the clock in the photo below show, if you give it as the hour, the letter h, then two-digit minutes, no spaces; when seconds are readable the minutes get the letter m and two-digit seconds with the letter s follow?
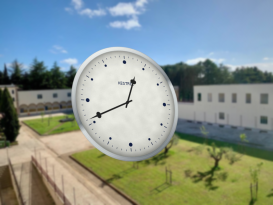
12h41
